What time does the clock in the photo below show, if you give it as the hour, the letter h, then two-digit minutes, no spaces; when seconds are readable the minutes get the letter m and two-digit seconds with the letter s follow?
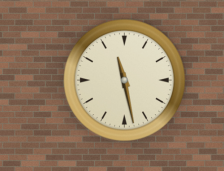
11h28
